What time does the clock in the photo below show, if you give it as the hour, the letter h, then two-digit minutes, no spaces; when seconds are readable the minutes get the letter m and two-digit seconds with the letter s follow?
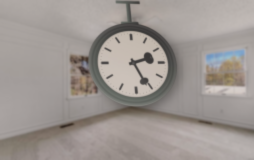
2h26
